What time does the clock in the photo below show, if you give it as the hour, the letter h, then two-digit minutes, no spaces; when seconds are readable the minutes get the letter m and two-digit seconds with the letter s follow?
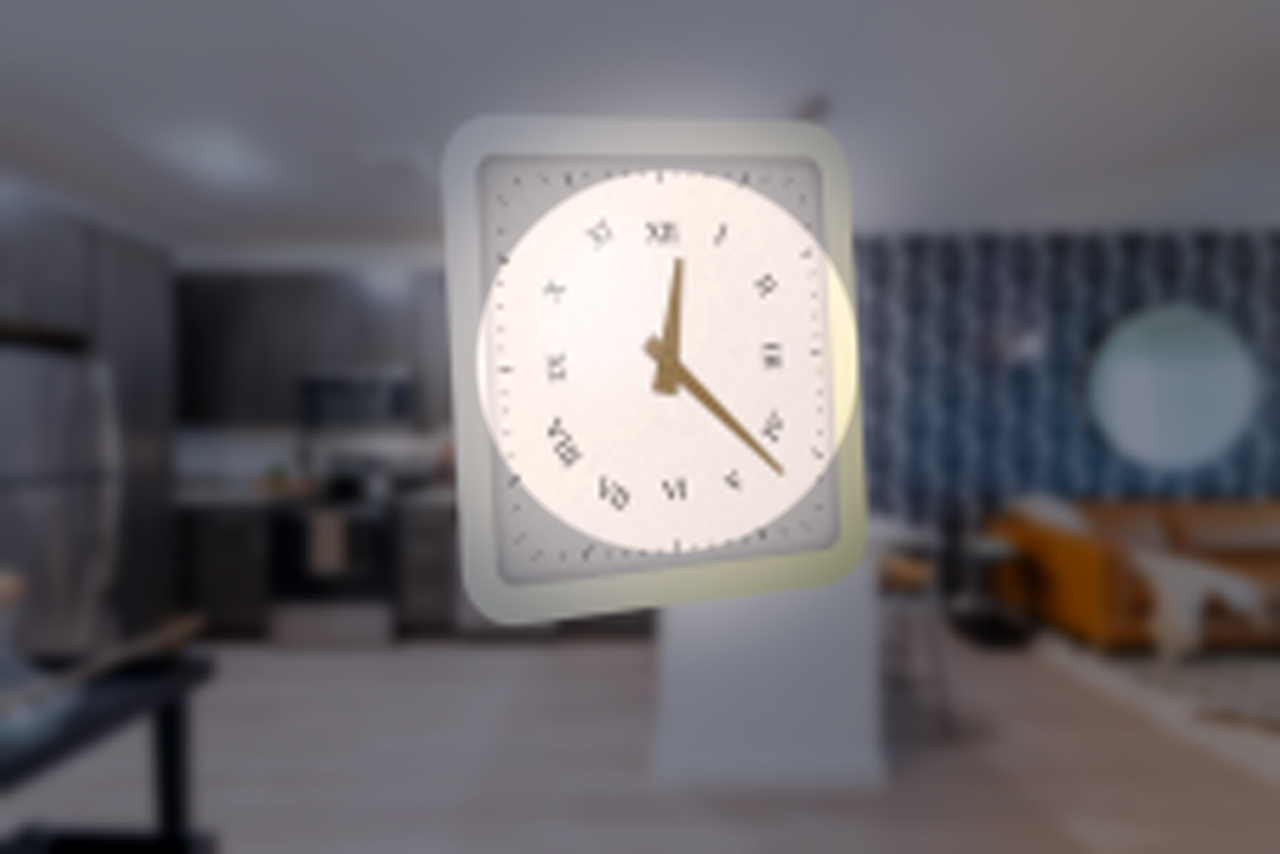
12h22
